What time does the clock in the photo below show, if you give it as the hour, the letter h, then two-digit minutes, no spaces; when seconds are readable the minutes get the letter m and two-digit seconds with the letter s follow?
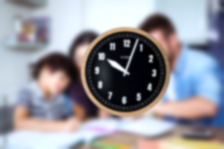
10h03
